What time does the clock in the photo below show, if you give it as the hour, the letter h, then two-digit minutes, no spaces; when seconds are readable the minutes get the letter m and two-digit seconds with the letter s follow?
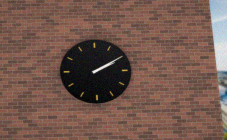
2h10
